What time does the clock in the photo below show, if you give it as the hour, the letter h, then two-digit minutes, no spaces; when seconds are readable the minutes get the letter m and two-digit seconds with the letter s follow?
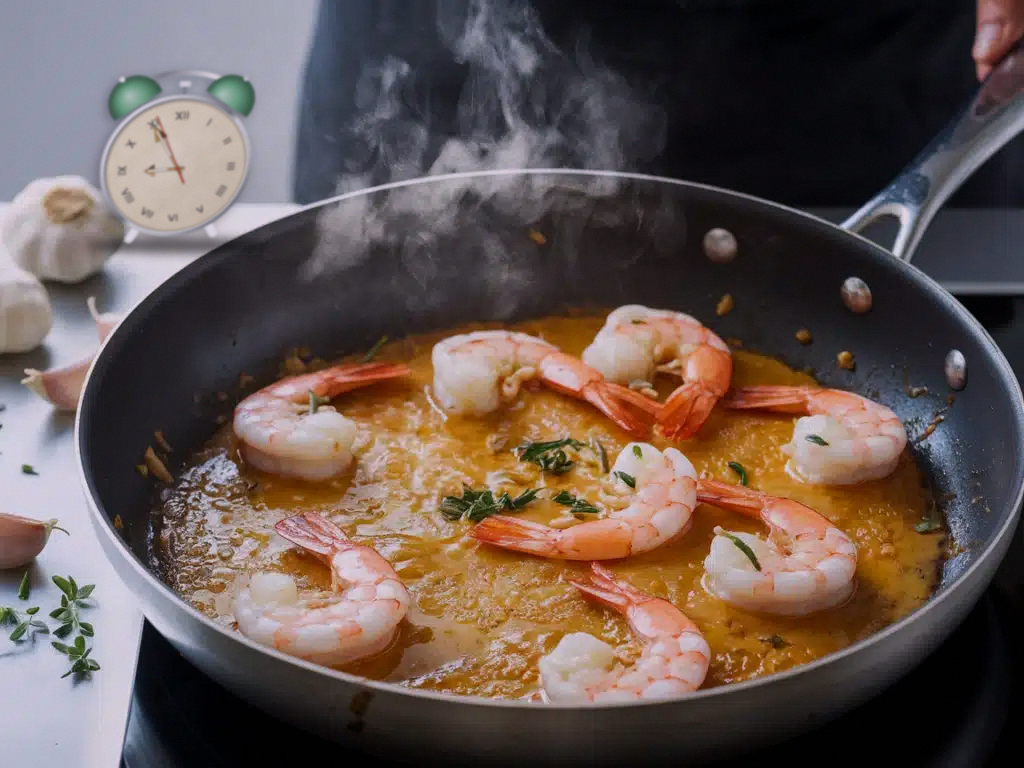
8h54m56s
